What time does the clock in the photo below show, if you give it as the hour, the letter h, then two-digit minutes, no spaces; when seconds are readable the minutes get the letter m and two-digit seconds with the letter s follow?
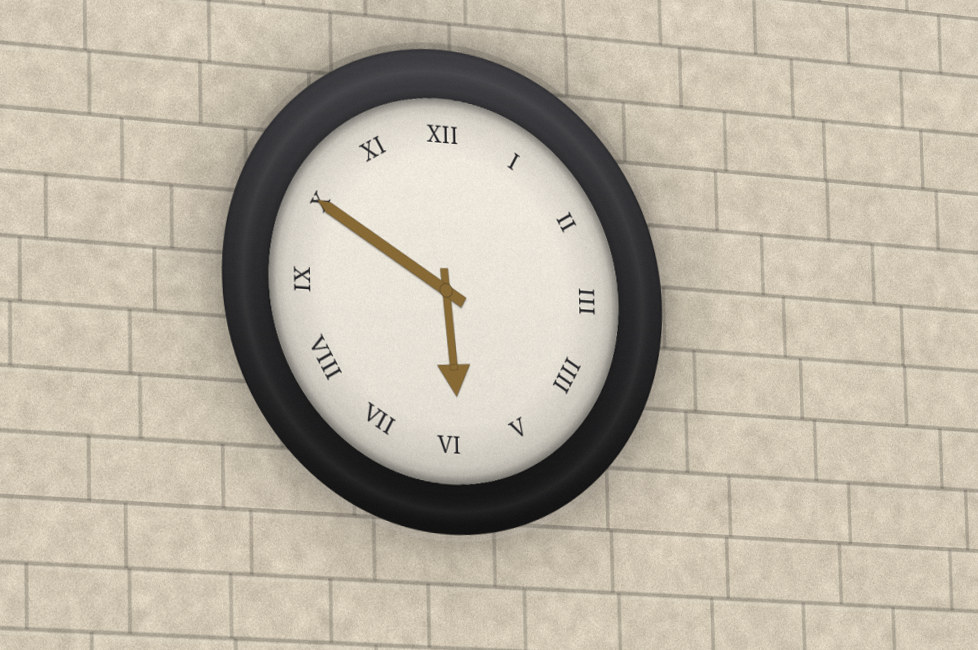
5h50
